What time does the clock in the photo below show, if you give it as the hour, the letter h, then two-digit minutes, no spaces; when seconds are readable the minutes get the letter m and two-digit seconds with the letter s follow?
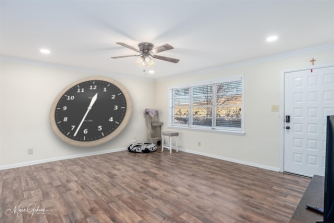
12h33
